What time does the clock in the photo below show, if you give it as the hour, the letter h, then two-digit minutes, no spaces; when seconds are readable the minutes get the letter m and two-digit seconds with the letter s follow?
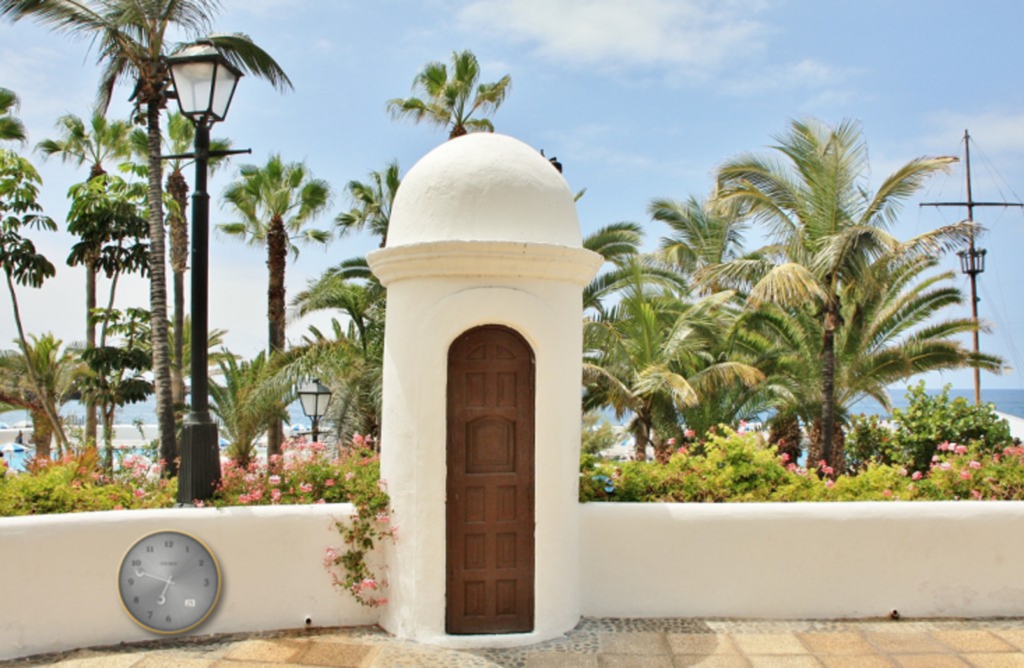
6h48
